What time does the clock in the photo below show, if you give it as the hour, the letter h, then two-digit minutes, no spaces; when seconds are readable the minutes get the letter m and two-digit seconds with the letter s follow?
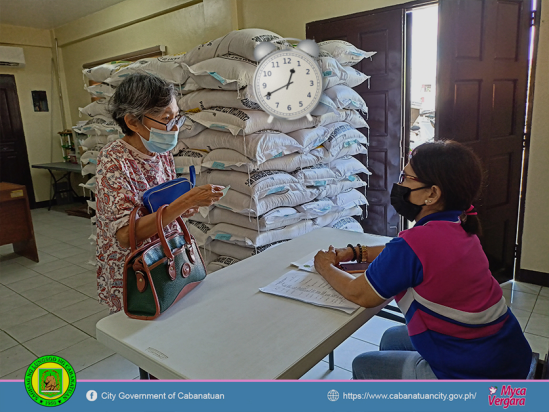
12h41
